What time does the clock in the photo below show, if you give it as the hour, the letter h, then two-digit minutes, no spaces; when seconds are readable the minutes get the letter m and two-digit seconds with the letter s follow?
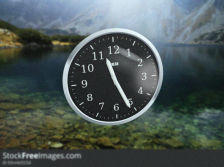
11h26
